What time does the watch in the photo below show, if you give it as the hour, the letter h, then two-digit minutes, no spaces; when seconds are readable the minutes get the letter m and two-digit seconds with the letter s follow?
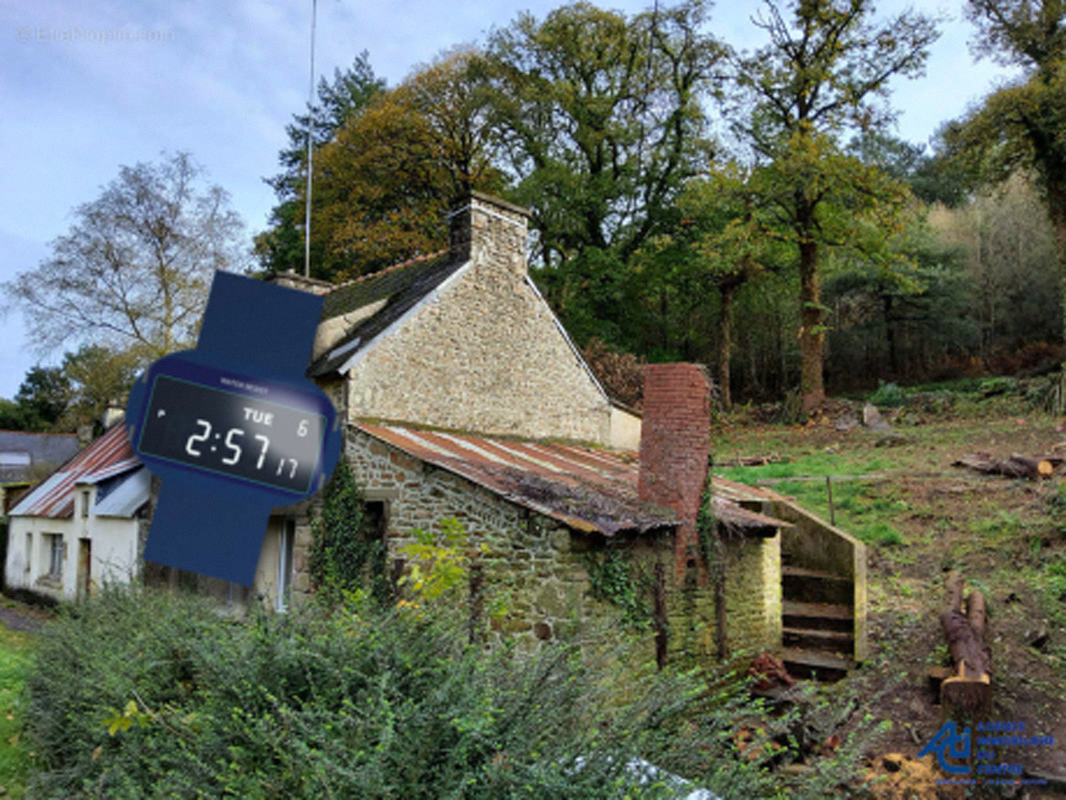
2h57m17s
